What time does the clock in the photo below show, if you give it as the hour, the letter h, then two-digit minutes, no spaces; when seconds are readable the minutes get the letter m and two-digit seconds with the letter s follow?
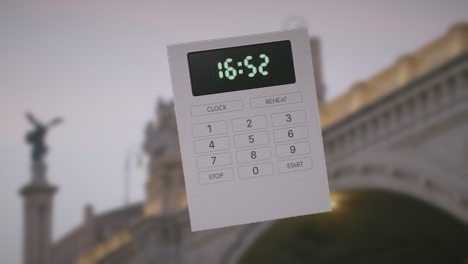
16h52
